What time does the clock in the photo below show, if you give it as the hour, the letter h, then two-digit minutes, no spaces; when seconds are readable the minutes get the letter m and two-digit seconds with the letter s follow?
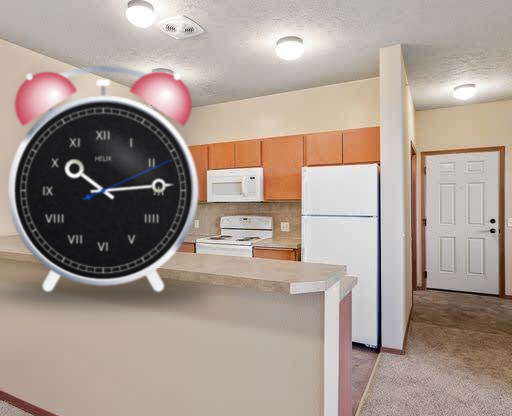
10h14m11s
